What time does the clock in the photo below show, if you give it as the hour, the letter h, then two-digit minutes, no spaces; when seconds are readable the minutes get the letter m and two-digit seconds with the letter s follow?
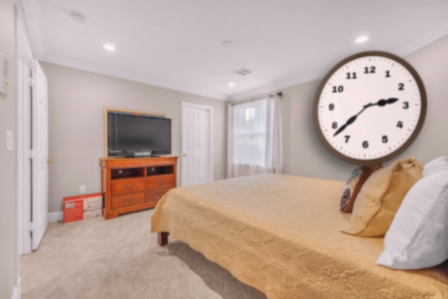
2h38
